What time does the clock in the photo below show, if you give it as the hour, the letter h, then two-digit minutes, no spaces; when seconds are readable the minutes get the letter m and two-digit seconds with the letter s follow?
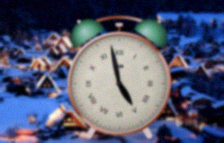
4h58
